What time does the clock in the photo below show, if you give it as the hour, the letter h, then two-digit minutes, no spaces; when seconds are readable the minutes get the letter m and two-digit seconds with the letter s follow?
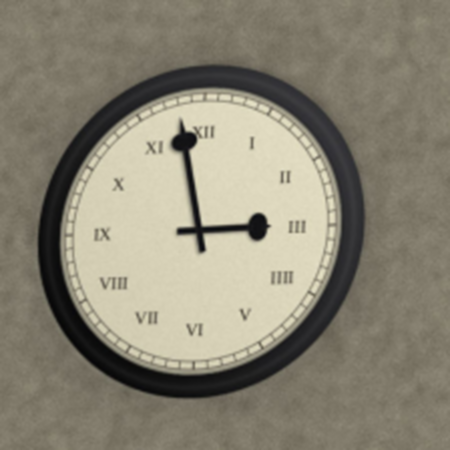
2h58
